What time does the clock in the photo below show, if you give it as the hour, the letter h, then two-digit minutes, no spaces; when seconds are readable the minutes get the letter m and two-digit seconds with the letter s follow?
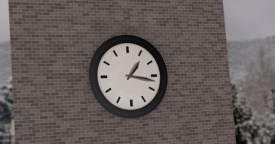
1h17
